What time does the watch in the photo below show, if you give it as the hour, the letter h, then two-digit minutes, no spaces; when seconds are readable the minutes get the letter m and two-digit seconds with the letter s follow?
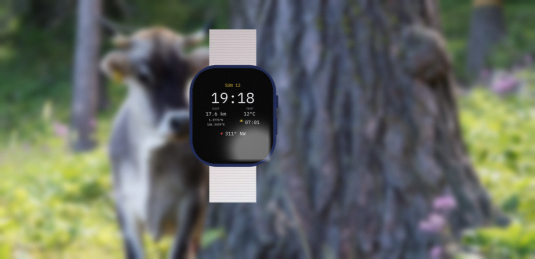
19h18
